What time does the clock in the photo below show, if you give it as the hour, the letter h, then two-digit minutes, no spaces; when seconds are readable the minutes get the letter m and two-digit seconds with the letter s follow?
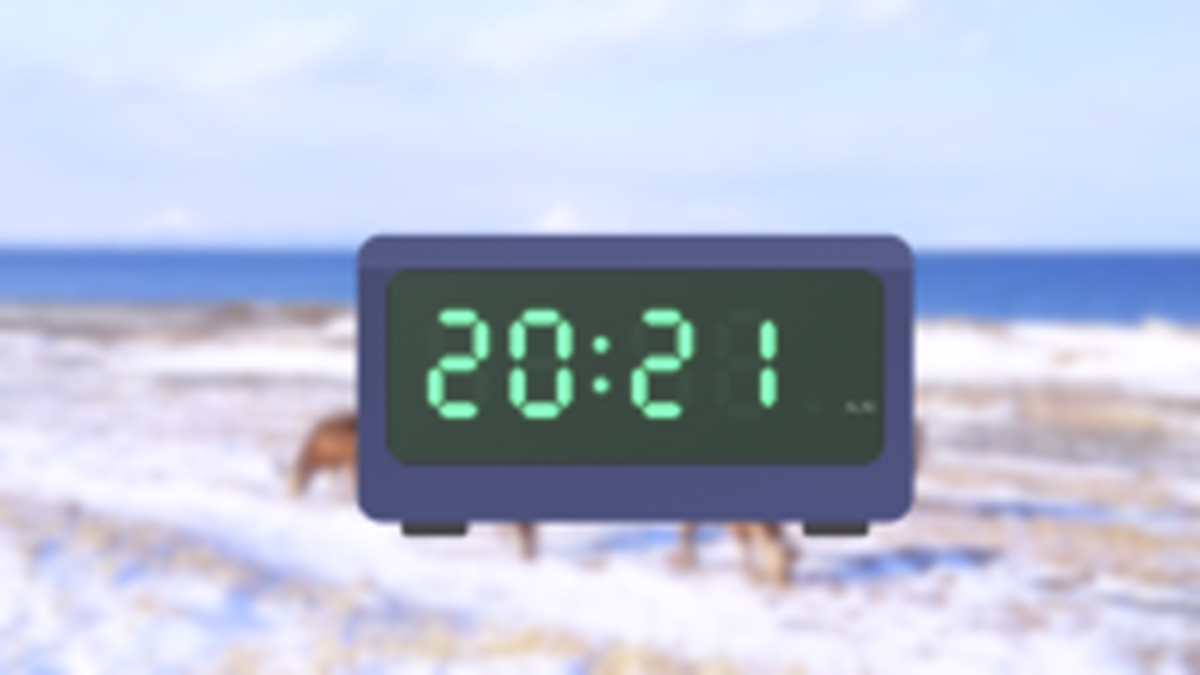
20h21
